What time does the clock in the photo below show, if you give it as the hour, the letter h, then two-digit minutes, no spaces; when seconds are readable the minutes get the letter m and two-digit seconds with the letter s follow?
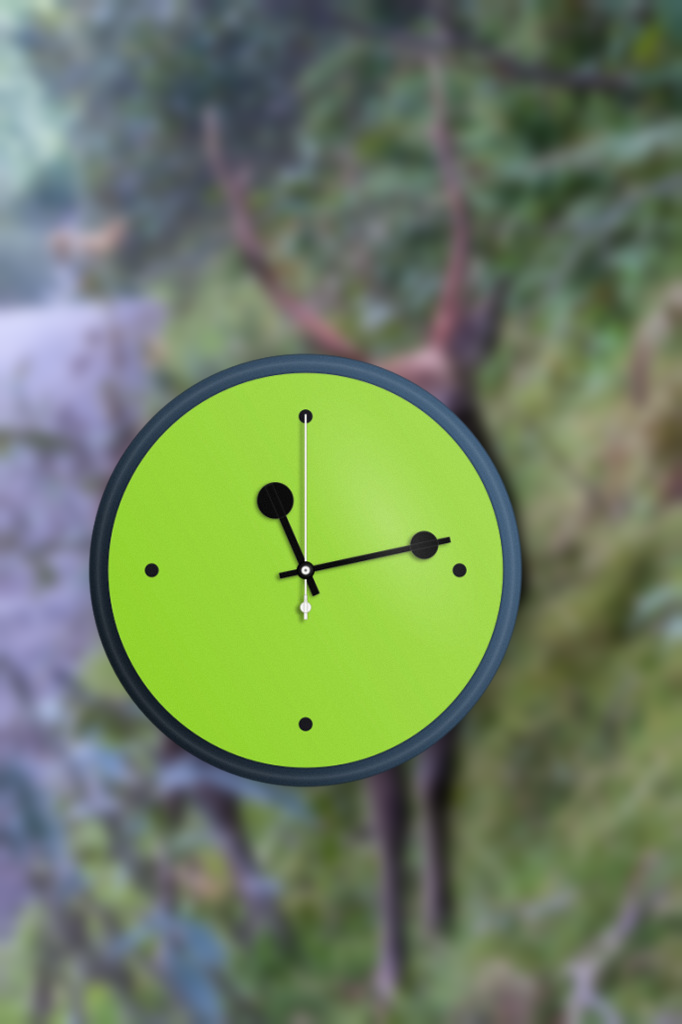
11h13m00s
